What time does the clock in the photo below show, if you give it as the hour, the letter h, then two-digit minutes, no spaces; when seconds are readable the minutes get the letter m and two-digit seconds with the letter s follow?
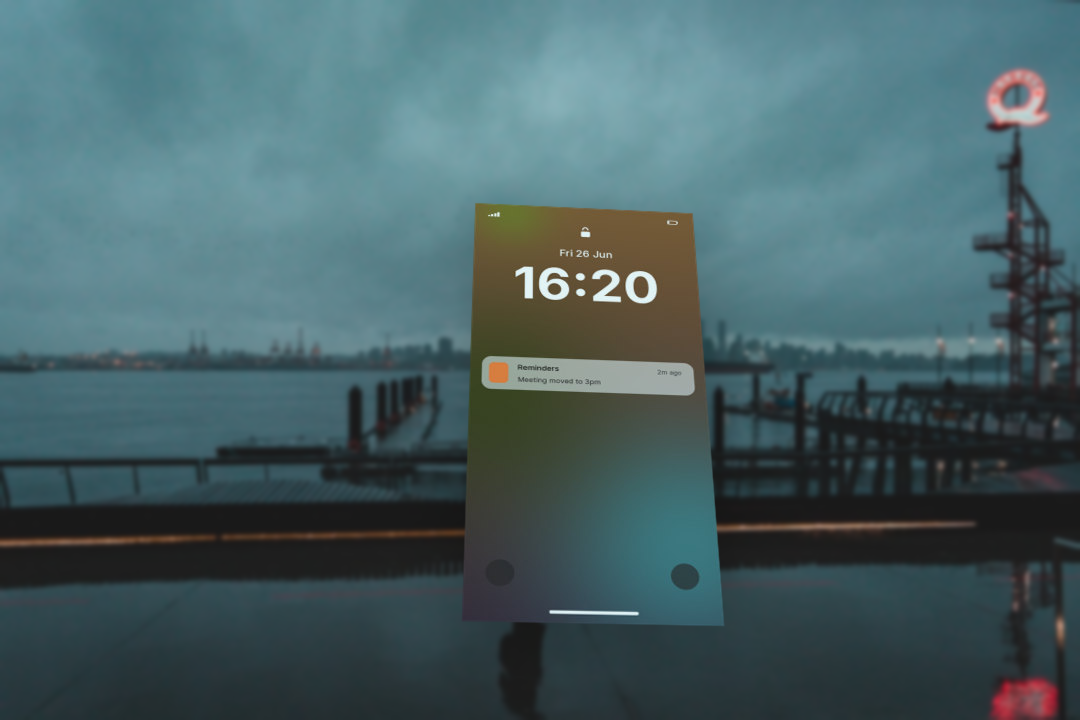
16h20
